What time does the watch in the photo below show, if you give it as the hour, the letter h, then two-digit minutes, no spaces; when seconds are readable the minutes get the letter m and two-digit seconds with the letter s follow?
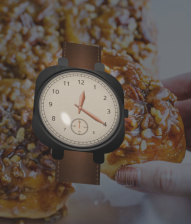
12h20
